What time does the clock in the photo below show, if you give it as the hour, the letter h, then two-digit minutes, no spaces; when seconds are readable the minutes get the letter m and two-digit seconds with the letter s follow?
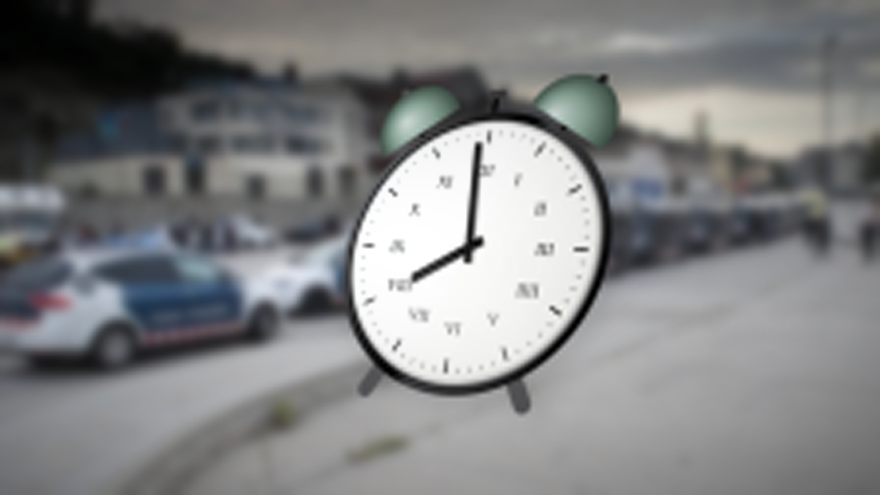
7h59
